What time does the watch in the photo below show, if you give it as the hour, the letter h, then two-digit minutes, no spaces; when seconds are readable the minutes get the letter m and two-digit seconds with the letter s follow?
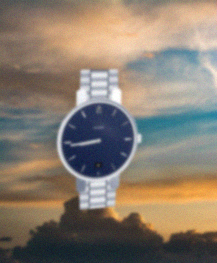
8h44
